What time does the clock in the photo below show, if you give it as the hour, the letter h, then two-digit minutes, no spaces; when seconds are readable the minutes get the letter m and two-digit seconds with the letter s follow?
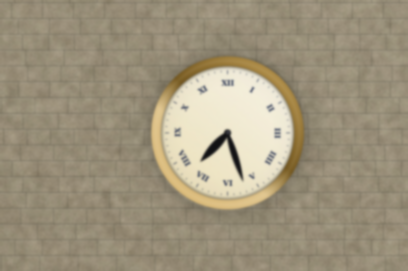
7h27
